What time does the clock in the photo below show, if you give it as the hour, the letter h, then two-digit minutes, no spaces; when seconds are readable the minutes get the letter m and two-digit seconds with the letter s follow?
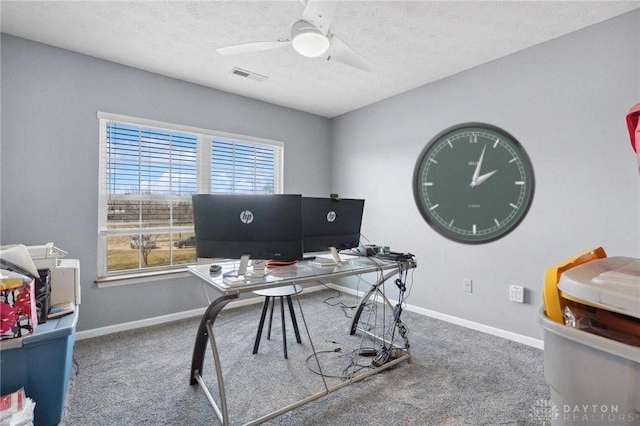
2h03
